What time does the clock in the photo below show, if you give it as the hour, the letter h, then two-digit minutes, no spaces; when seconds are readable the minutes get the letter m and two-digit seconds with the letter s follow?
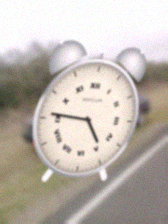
4h46
